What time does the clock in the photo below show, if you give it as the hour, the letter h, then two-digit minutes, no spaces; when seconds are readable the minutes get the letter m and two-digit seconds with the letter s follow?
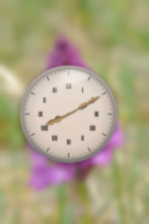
8h10
